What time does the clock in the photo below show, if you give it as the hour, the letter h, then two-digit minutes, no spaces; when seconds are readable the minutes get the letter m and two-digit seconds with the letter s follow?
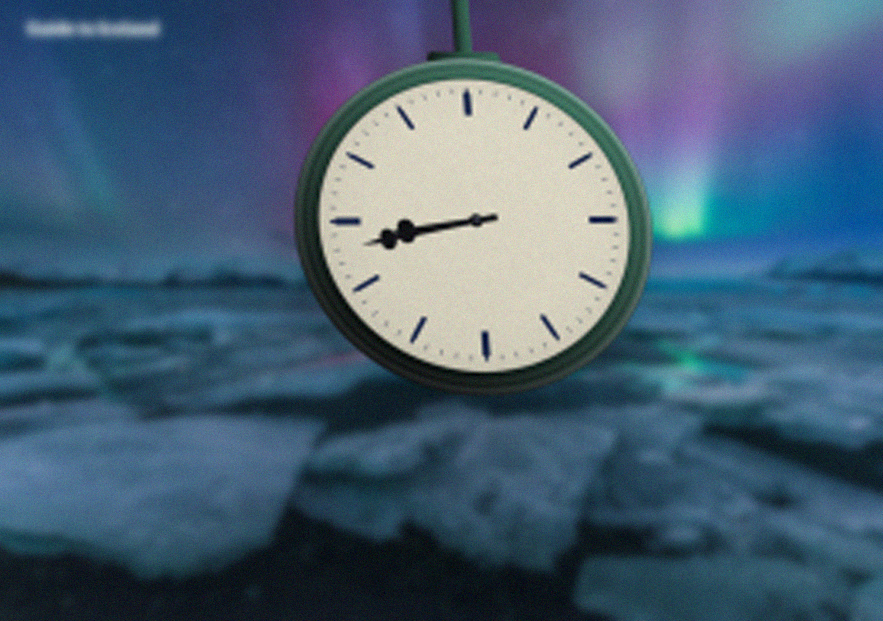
8h43
